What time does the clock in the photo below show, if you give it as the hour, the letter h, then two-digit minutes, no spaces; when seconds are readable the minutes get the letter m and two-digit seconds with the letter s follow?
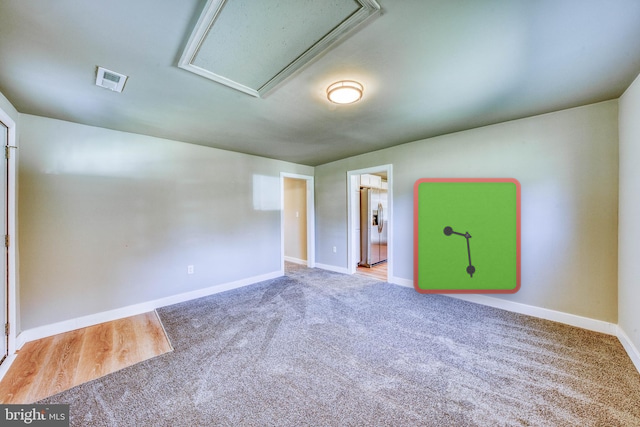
9h29
